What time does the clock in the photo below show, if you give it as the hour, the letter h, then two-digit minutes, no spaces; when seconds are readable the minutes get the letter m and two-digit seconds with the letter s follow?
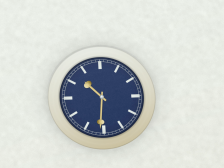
10h31
